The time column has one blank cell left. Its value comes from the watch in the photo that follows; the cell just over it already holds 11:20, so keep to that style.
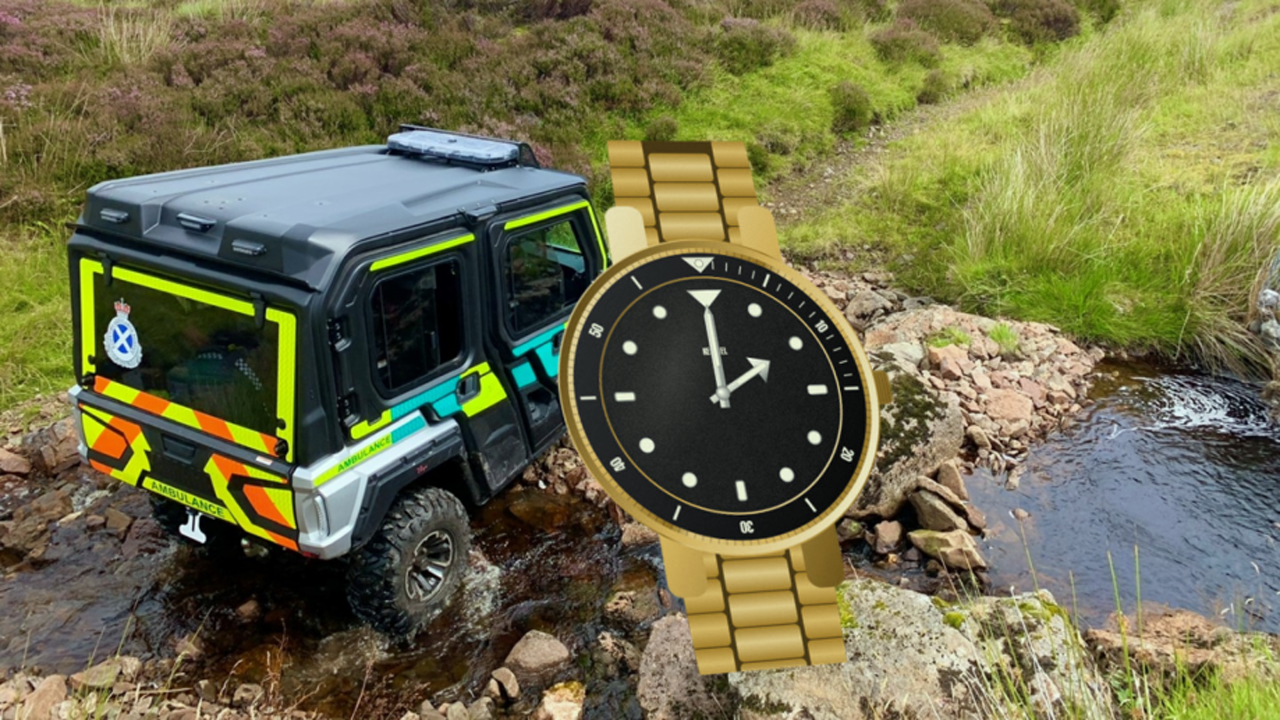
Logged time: 2:00
